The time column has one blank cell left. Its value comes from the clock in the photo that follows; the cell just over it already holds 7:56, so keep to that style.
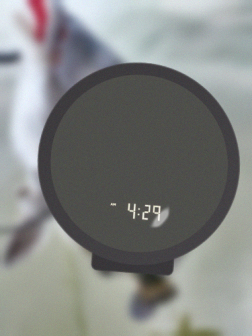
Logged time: 4:29
